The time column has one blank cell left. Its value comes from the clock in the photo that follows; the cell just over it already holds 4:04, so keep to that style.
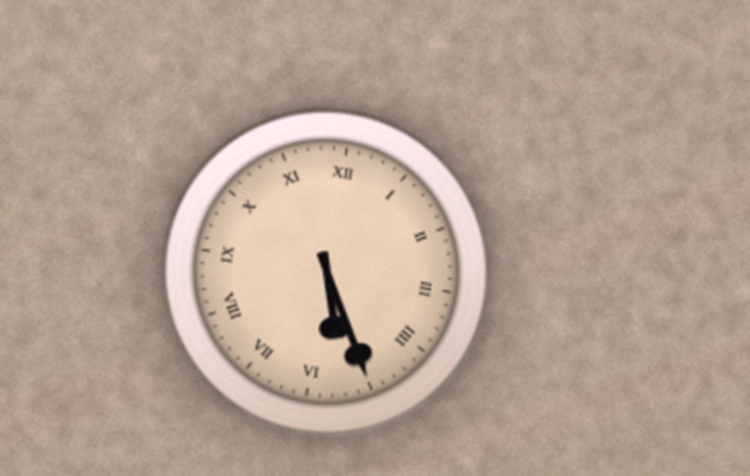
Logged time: 5:25
